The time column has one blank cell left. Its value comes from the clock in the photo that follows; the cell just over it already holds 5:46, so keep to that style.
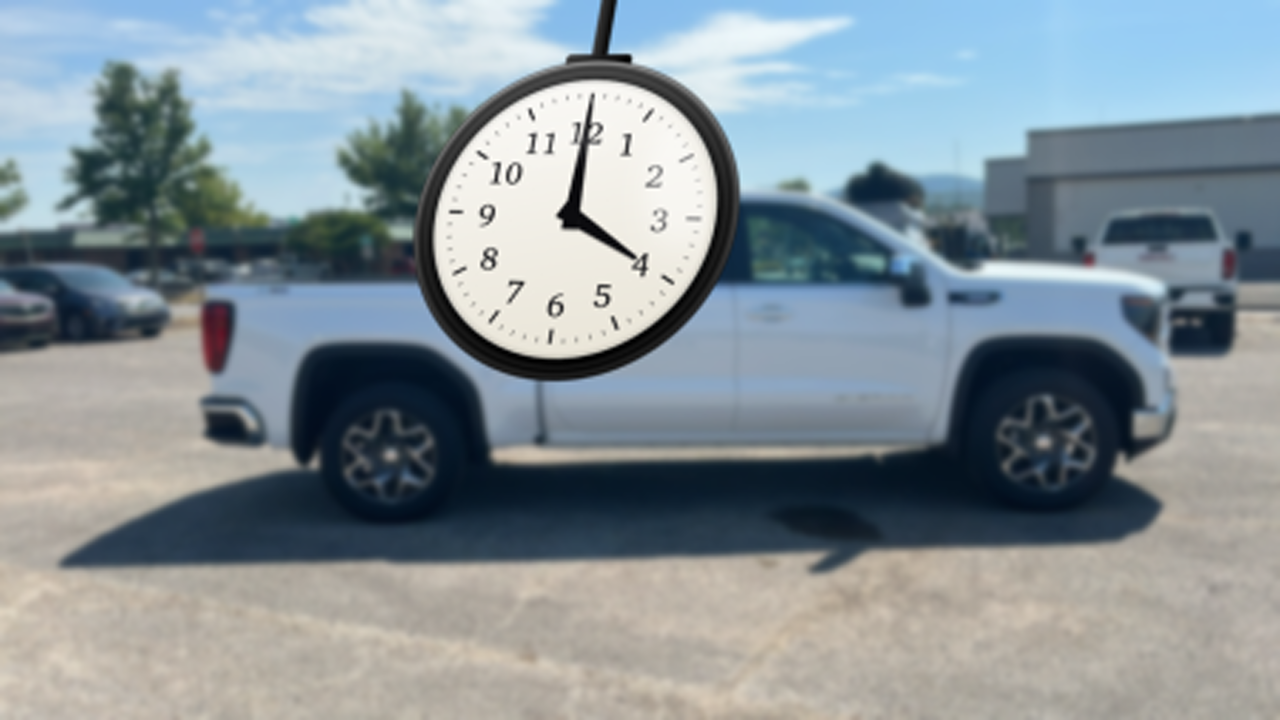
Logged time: 4:00
